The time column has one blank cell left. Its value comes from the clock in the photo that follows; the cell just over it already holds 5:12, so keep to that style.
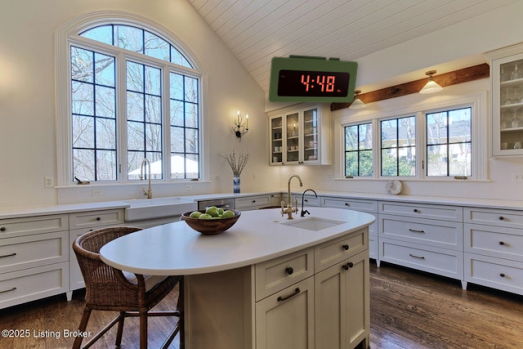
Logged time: 4:48
